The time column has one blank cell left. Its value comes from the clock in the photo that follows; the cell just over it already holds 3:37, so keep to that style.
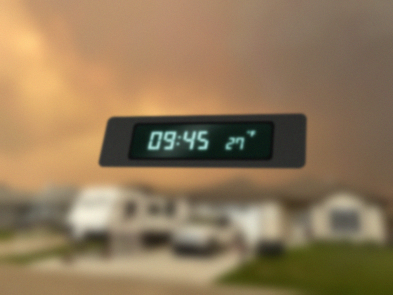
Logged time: 9:45
